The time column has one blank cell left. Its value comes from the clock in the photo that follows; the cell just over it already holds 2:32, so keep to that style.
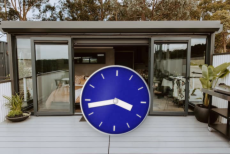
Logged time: 3:43
